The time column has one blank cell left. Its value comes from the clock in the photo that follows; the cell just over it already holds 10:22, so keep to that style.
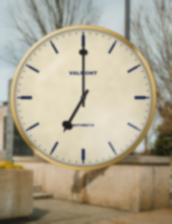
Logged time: 7:00
